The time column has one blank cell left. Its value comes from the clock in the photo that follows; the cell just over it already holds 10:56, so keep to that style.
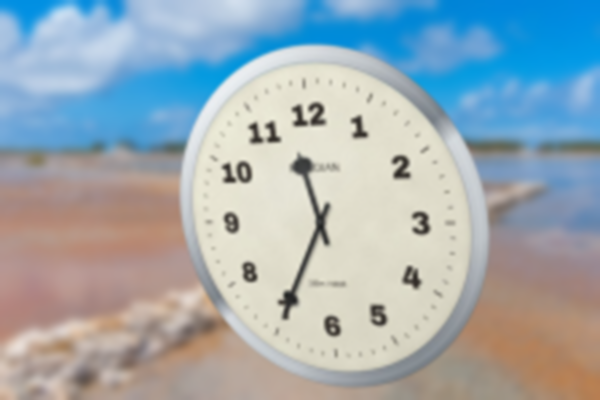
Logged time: 11:35
